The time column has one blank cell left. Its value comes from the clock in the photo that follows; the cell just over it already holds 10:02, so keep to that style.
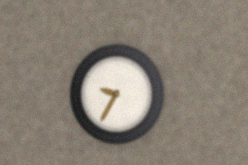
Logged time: 9:35
